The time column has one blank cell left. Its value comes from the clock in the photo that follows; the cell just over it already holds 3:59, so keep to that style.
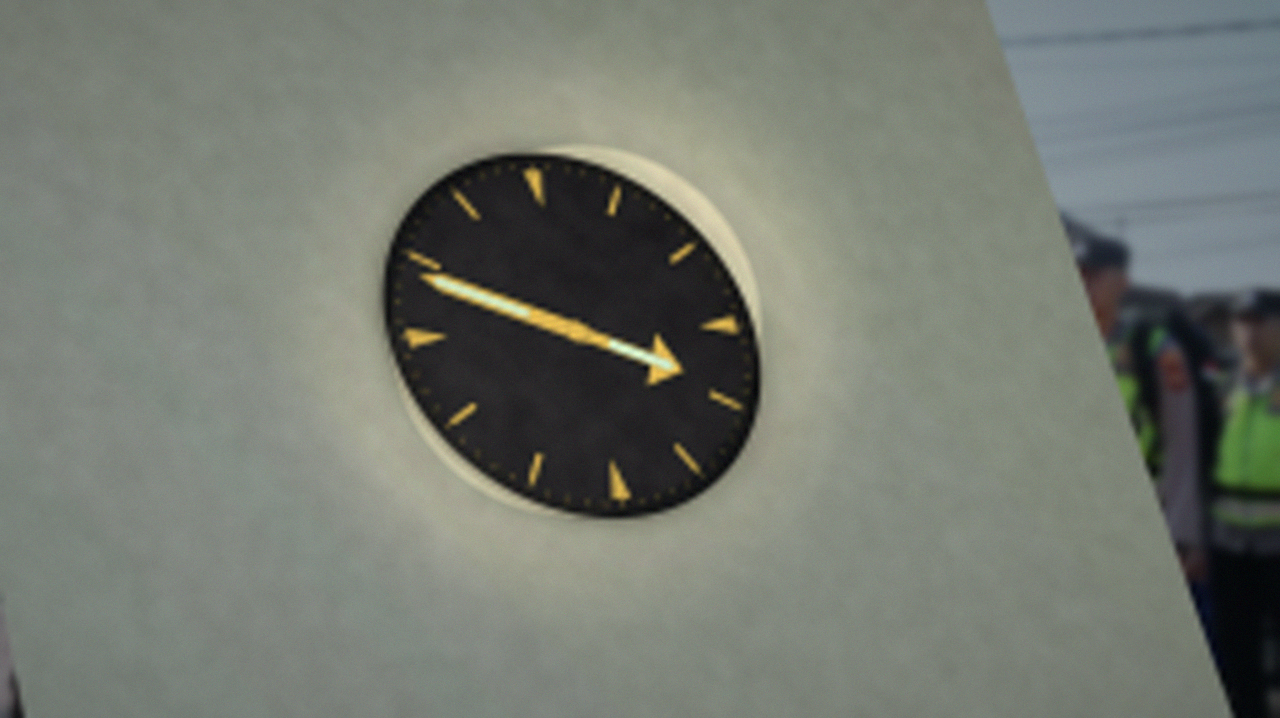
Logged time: 3:49
